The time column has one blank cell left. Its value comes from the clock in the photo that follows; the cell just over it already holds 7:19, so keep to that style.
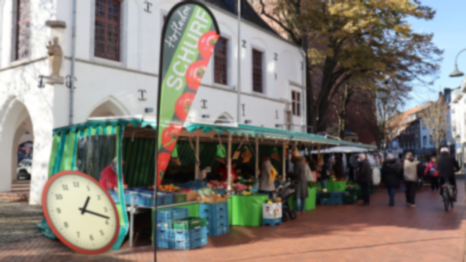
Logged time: 1:18
